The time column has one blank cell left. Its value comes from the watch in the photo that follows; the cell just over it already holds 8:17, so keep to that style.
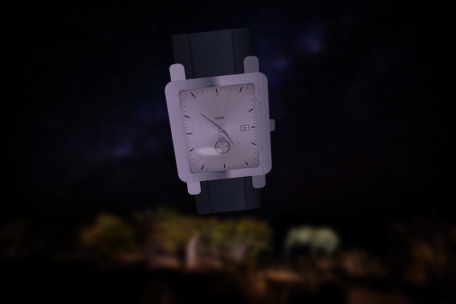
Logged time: 4:53
